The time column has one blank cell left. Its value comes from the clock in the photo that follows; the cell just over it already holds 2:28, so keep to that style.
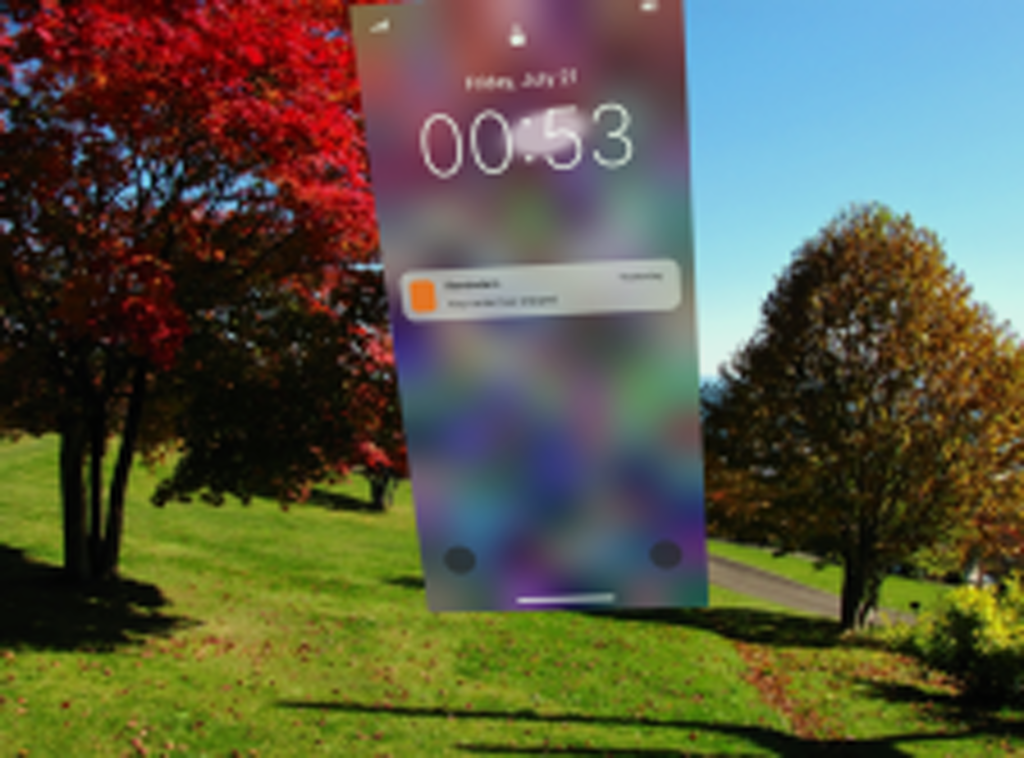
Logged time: 0:53
